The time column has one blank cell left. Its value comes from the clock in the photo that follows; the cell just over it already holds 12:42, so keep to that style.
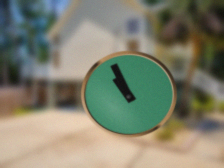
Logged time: 10:56
